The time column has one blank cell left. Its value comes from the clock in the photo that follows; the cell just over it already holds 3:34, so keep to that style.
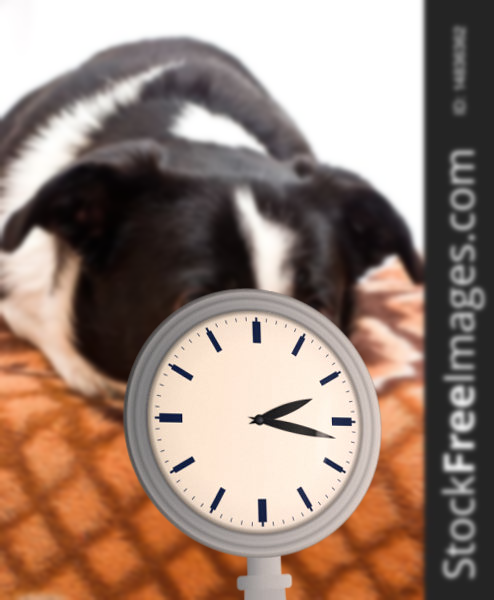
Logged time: 2:17
